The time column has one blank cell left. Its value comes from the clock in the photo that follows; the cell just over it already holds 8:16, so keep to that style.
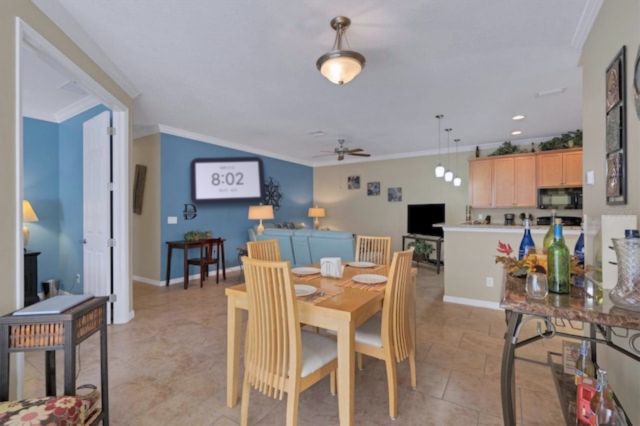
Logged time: 8:02
